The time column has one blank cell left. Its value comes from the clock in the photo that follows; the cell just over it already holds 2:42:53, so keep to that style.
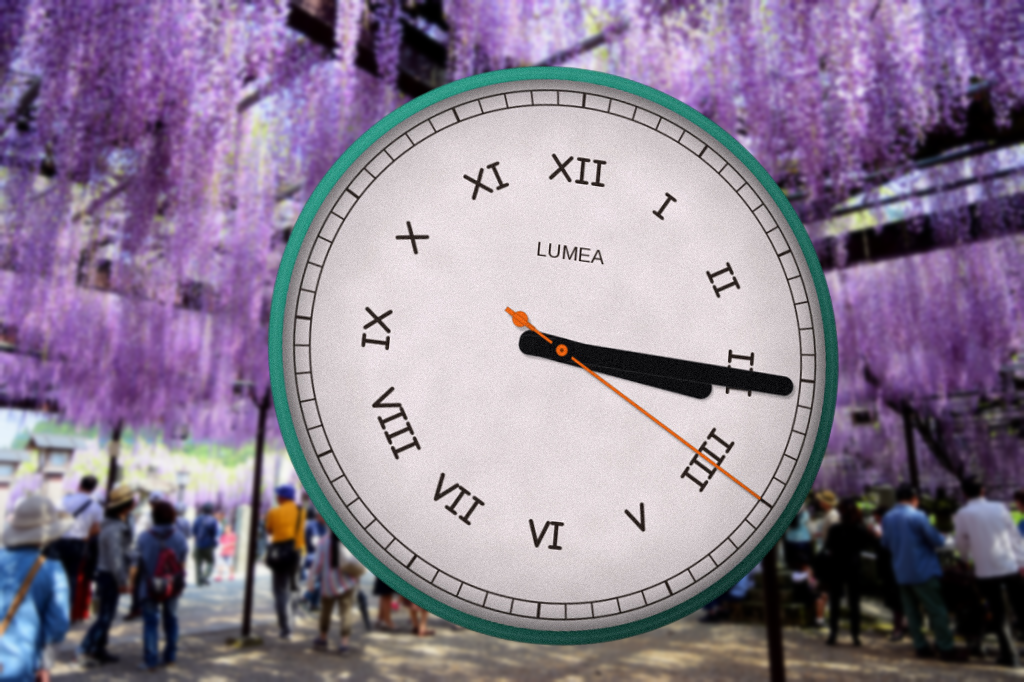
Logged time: 3:15:20
